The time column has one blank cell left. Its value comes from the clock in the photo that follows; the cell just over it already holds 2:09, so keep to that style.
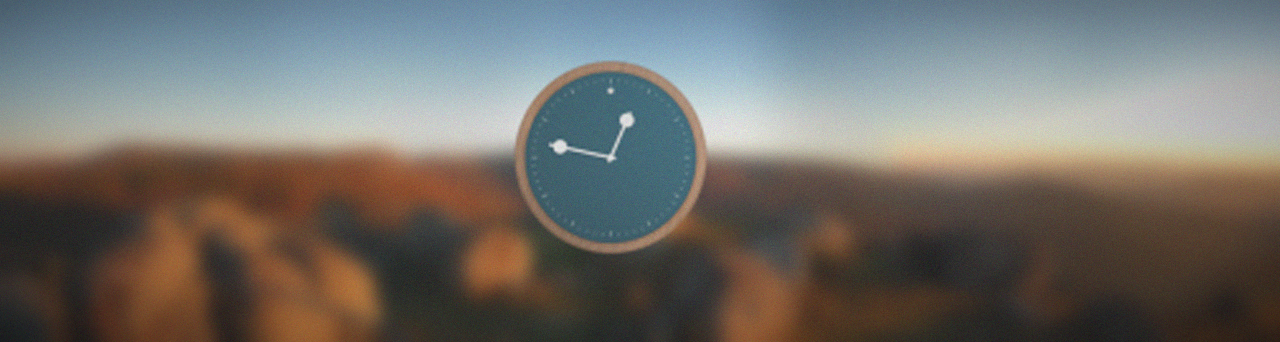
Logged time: 12:47
